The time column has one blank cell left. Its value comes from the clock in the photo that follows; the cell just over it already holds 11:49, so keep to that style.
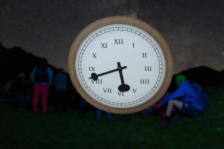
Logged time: 5:42
